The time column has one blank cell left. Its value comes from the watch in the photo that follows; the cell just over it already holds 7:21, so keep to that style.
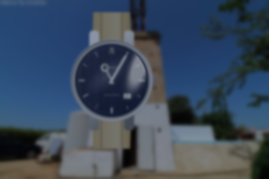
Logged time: 11:05
